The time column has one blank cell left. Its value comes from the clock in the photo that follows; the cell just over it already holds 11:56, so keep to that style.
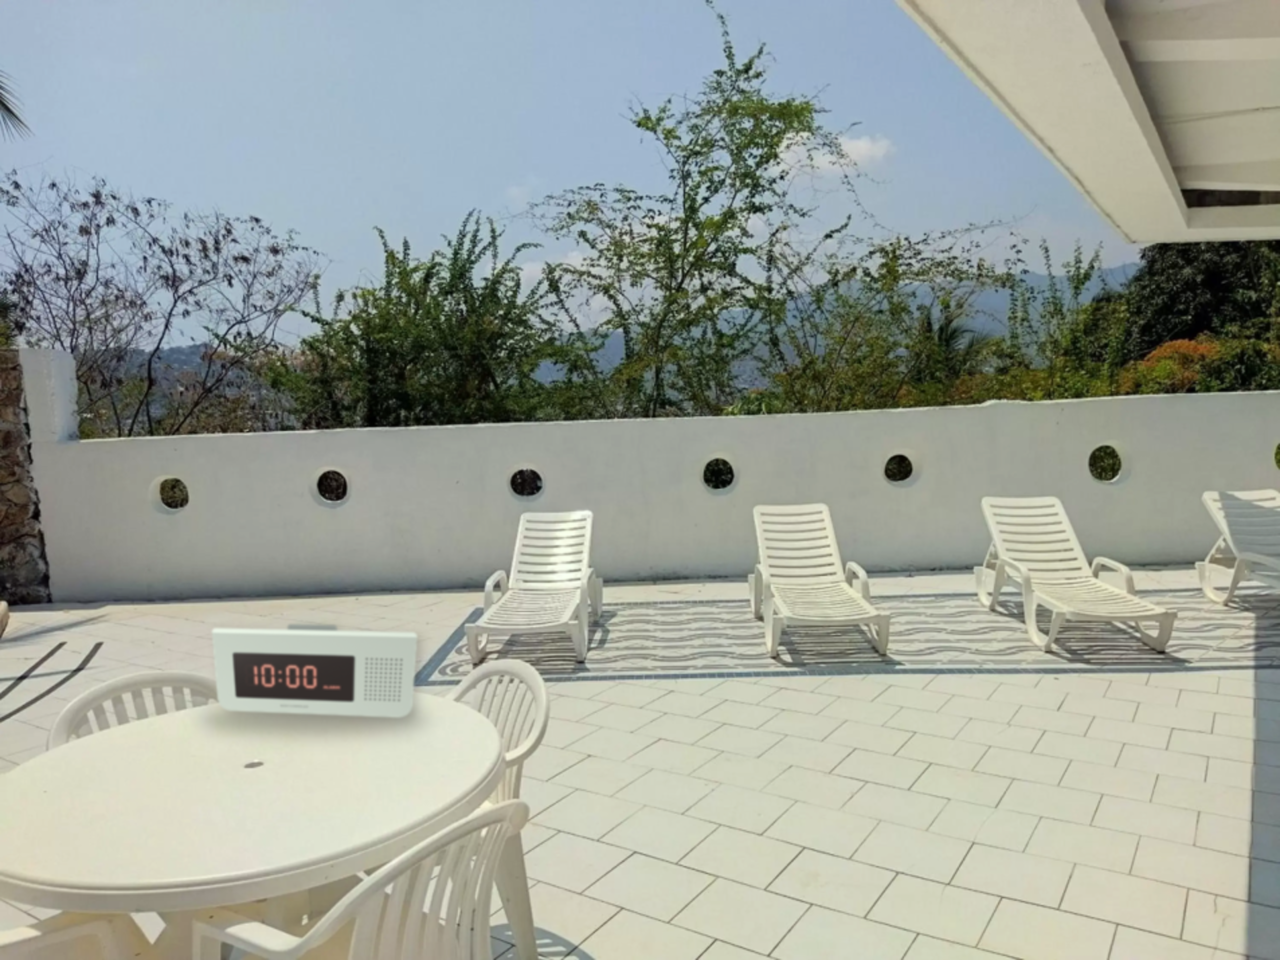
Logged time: 10:00
